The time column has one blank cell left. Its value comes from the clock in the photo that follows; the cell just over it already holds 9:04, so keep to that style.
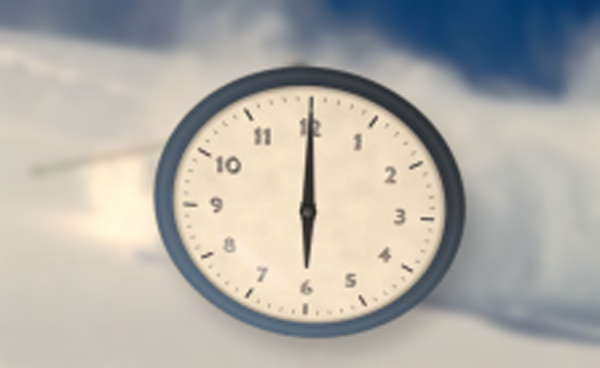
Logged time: 6:00
